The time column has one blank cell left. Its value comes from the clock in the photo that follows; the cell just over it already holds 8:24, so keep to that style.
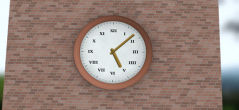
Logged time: 5:08
